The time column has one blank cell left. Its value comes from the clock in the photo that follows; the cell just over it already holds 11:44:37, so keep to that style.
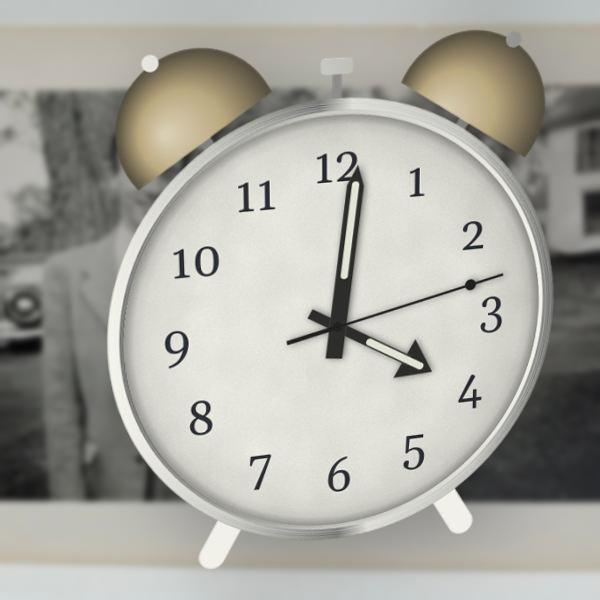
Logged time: 4:01:13
